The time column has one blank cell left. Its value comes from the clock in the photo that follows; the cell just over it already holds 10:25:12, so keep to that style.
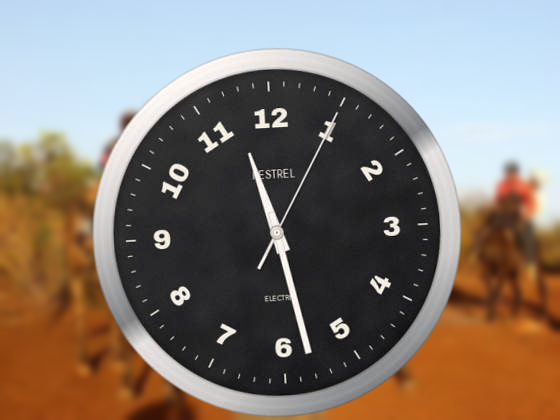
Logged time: 11:28:05
